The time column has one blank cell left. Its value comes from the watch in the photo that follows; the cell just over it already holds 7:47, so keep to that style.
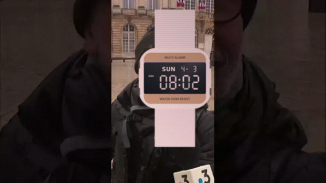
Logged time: 8:02
